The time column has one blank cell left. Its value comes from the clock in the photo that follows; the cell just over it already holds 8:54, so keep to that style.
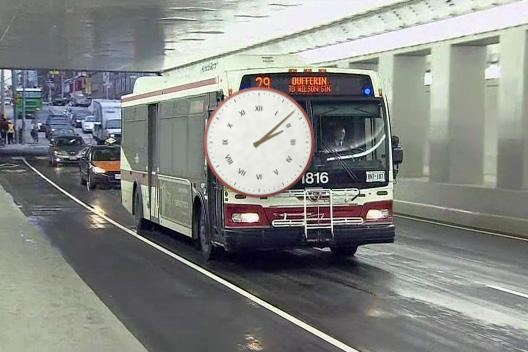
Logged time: 2:08
